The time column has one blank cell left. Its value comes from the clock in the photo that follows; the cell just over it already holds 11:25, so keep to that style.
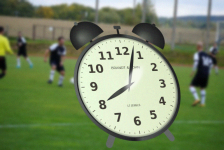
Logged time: 8:03
